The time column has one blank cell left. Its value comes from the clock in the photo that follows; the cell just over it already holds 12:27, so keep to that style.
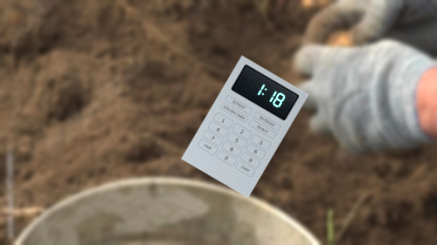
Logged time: 1:18
